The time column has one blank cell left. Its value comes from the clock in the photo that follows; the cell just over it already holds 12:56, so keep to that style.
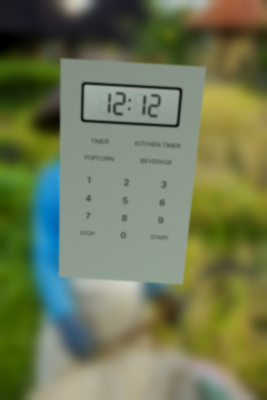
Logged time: 12:12
